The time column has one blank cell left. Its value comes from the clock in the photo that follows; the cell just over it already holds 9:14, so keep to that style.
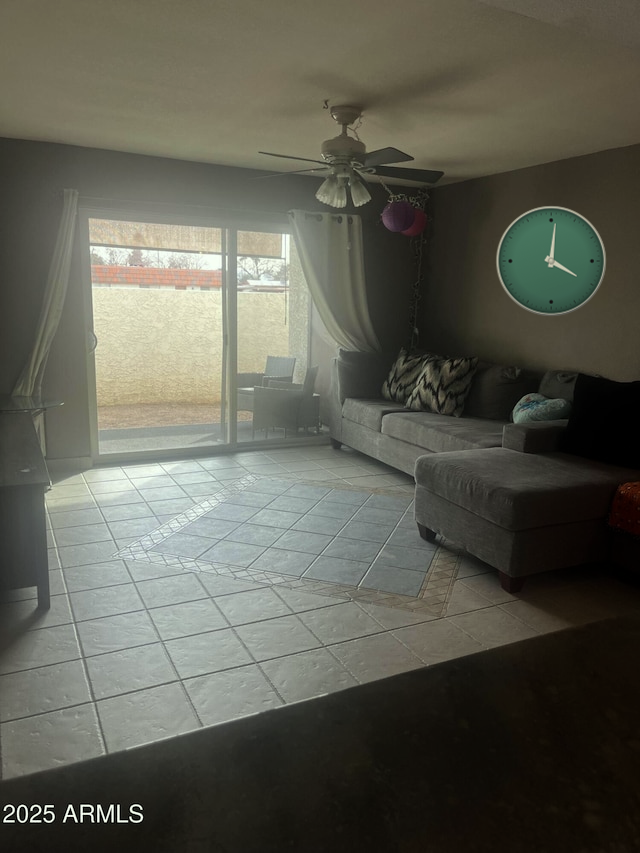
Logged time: 4:01
